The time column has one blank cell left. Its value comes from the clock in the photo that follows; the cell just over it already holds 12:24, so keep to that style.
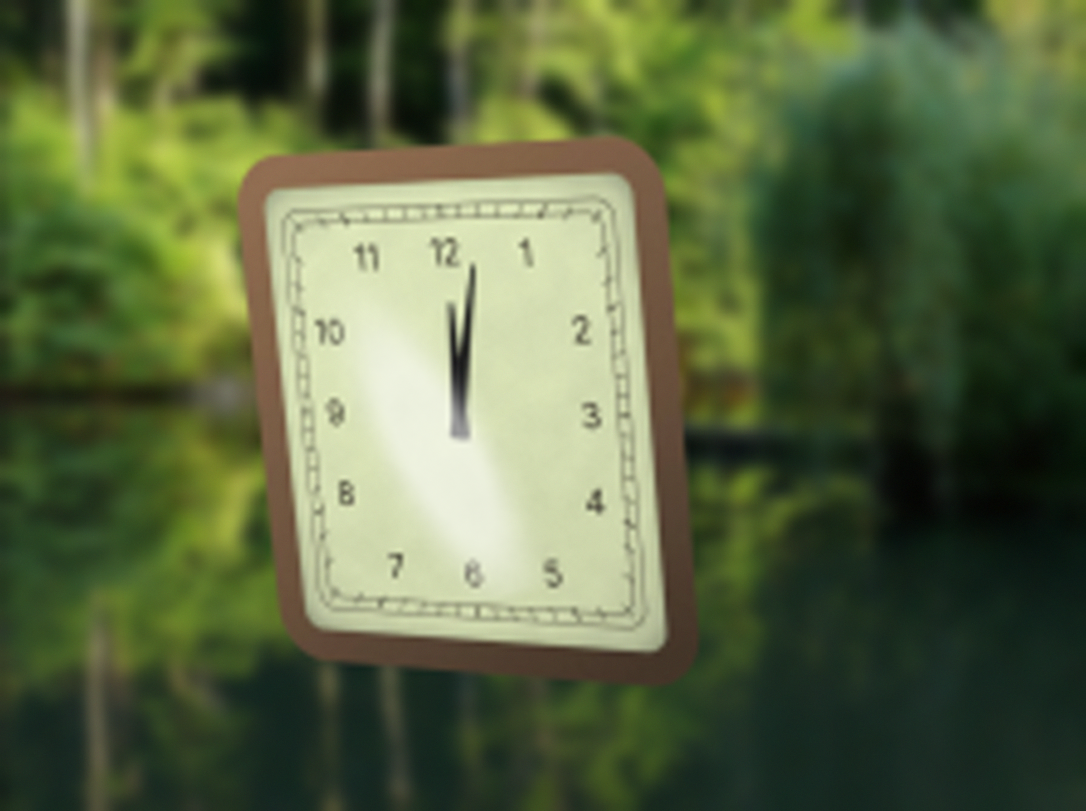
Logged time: 12:02
